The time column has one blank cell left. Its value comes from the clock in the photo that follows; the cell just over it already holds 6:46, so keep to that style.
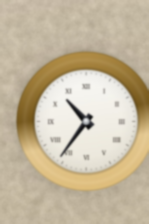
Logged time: 10:36
